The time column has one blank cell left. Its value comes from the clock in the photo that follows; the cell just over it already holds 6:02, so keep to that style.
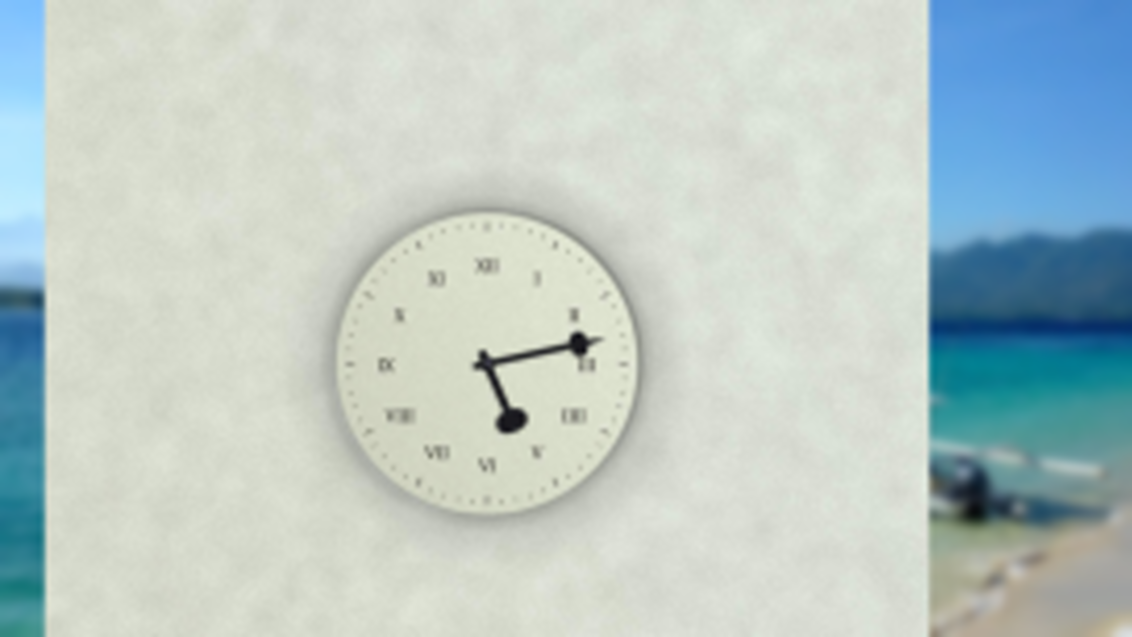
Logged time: 5:13
